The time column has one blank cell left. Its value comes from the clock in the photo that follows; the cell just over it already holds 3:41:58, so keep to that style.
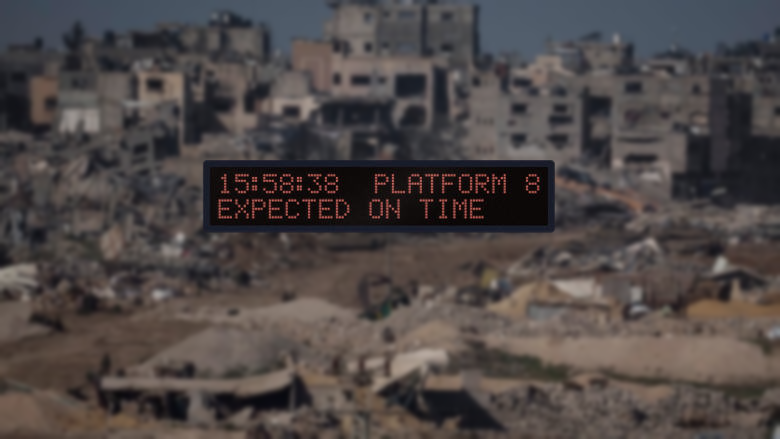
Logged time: 15:58:38
